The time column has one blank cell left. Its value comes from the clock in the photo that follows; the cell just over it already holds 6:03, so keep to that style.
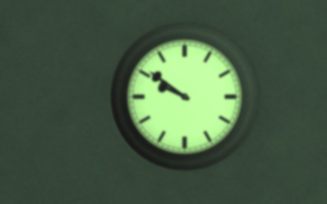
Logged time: 9:51
